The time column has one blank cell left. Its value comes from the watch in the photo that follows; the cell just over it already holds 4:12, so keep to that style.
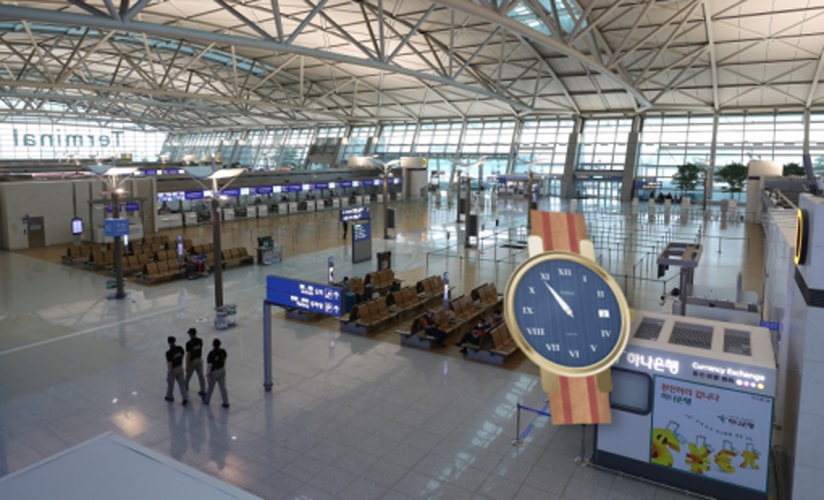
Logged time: 10:54
